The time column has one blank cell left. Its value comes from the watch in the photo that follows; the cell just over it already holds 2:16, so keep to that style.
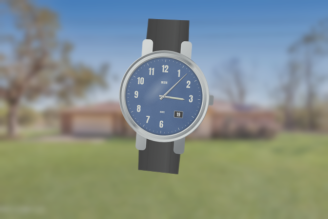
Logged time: 3:07
